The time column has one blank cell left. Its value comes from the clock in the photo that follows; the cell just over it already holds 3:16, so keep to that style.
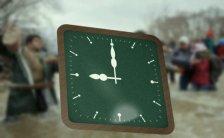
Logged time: 9:00
